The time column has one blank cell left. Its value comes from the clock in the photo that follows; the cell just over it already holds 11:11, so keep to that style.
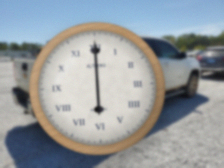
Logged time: 6:00
